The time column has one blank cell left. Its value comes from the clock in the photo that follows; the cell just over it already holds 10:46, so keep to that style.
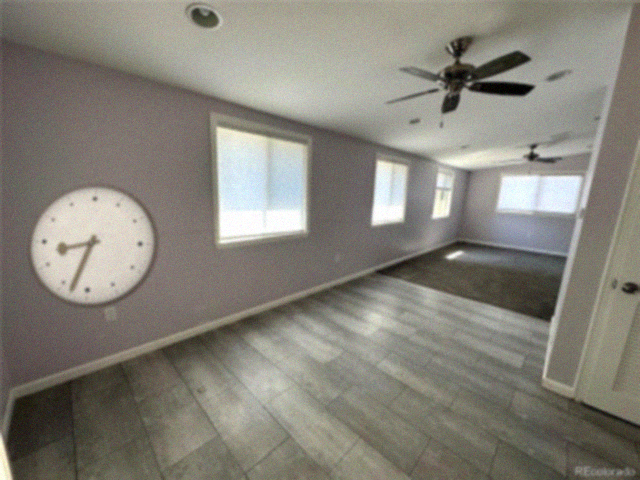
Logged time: 8:33
